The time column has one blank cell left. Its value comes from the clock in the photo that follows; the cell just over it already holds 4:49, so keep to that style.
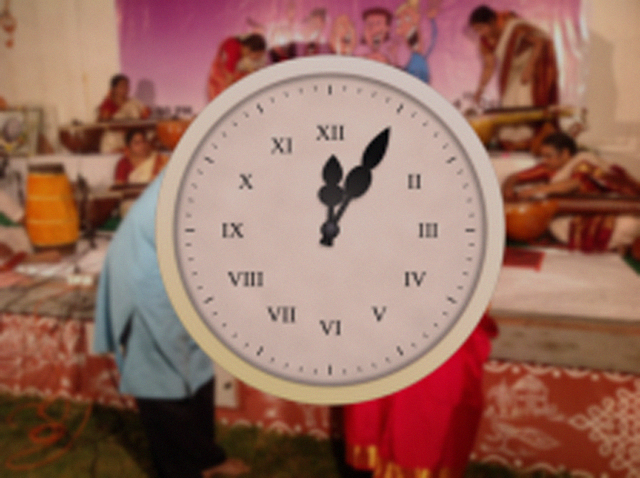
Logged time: 12:05
